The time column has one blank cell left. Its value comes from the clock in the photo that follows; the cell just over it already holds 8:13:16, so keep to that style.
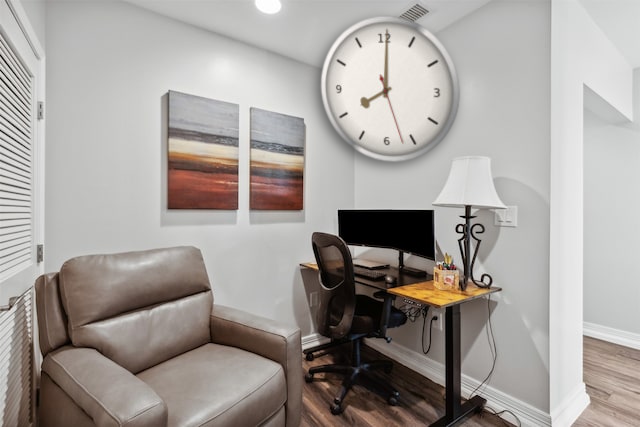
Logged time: 8:00:27
